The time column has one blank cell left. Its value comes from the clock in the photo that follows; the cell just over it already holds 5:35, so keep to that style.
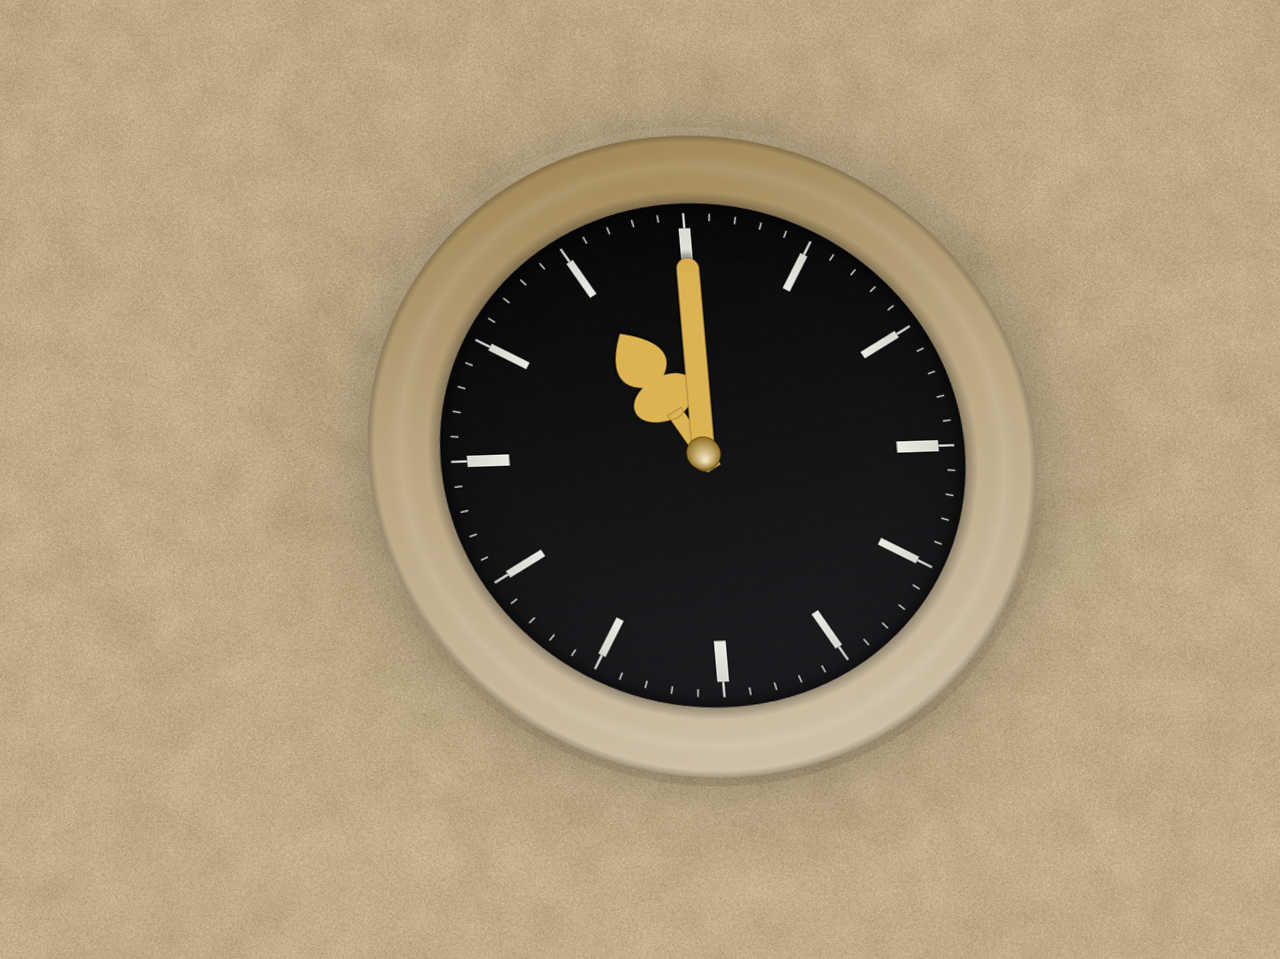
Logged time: 11:00
